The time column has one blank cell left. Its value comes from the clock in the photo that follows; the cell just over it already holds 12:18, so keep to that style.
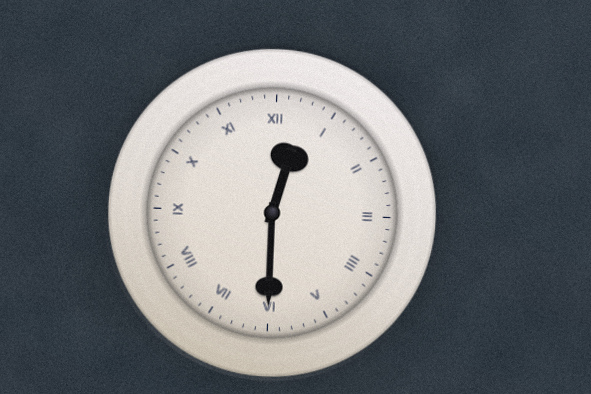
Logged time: 12:30
